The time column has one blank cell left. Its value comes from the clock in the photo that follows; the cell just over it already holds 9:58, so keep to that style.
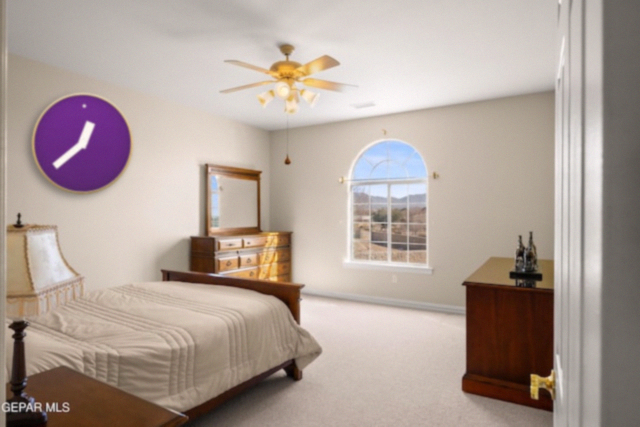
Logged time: 12:38
